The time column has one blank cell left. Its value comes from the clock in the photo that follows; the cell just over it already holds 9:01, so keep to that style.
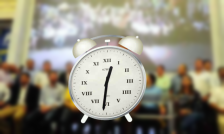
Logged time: 12:31
